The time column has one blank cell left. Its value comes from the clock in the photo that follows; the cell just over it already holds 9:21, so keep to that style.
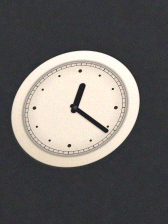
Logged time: 12:21
